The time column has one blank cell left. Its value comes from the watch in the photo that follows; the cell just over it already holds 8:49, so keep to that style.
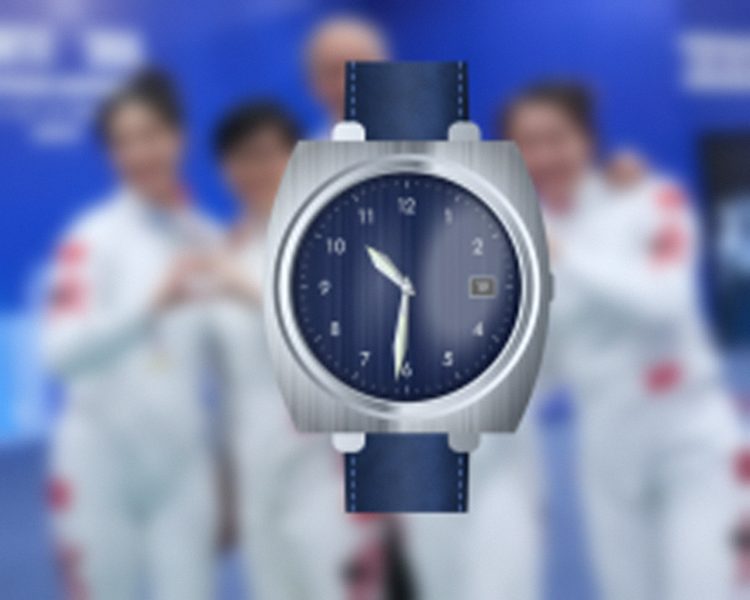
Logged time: 10:31
